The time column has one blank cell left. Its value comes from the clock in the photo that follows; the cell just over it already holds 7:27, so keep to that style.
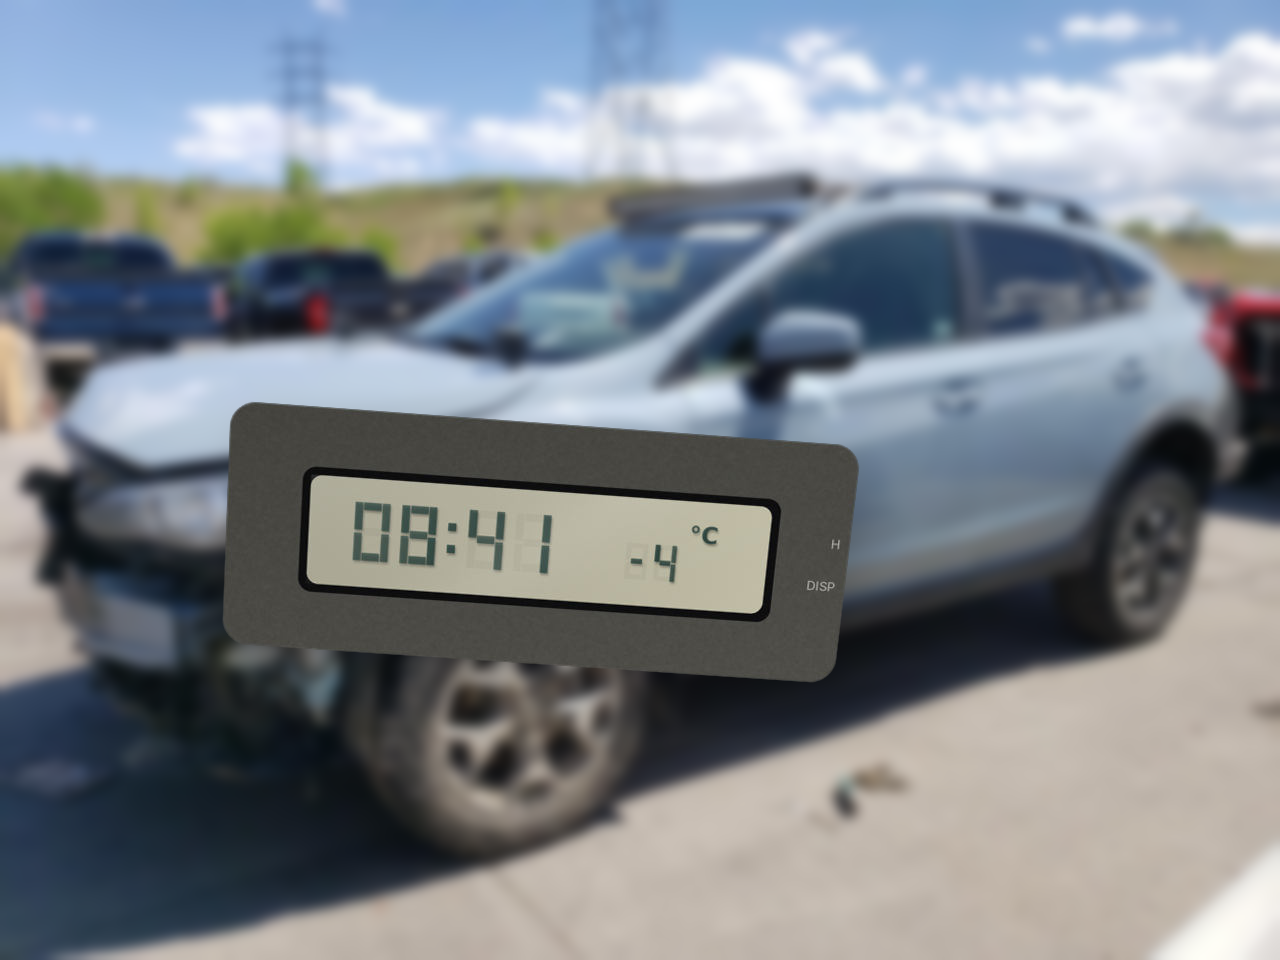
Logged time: 8:41
